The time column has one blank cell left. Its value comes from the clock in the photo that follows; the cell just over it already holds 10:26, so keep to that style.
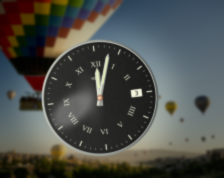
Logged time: 12:03
